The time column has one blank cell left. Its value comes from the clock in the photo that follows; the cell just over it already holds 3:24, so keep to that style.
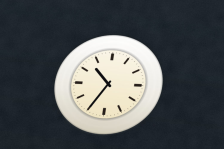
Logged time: 10:35
